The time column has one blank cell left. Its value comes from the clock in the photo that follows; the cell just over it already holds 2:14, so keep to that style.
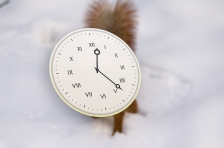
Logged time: 12:23
